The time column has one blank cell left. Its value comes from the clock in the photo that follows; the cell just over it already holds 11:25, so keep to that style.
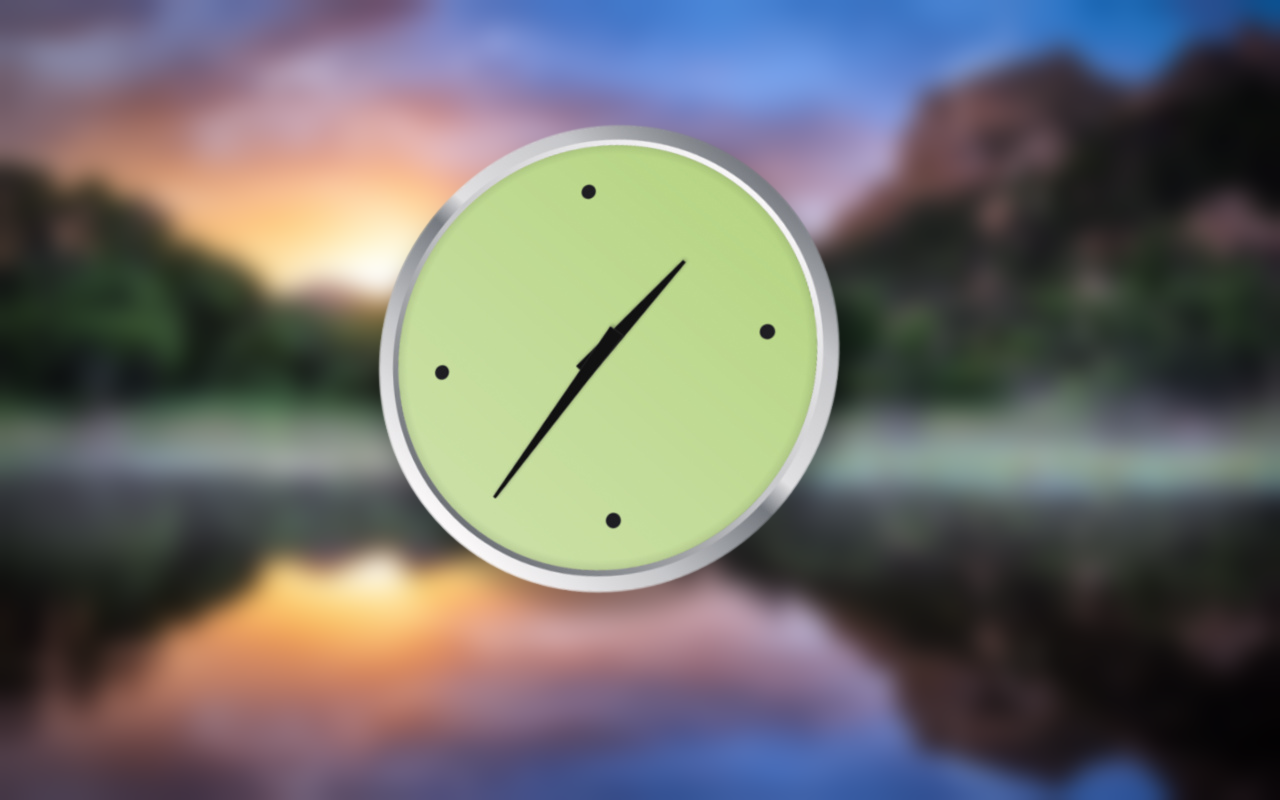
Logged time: 1:37
